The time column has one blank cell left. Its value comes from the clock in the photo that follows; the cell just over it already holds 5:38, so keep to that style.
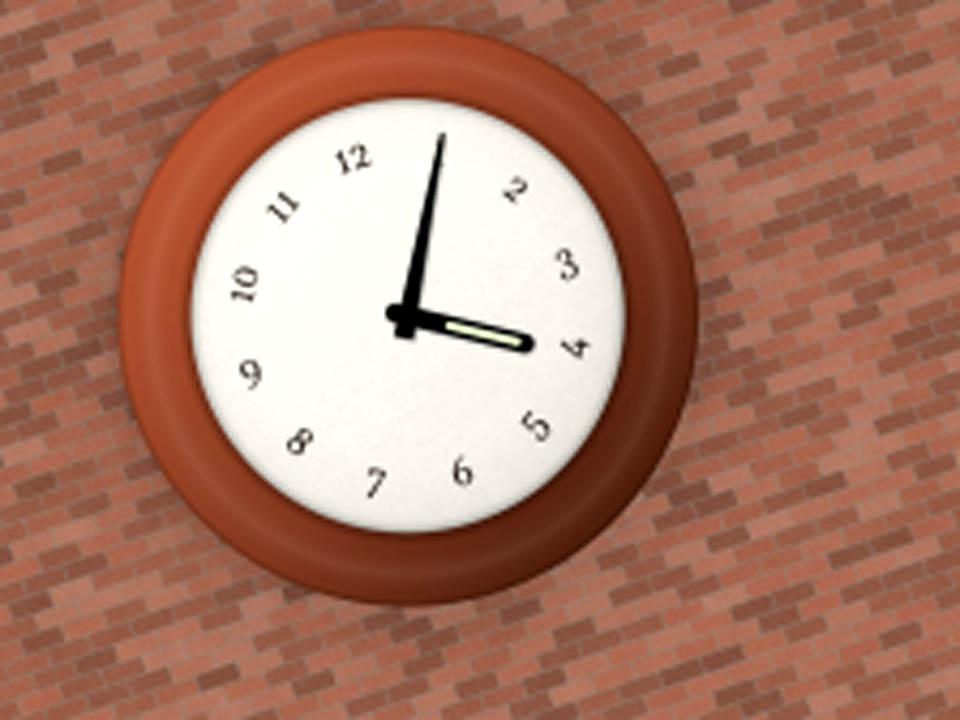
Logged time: 4:05
